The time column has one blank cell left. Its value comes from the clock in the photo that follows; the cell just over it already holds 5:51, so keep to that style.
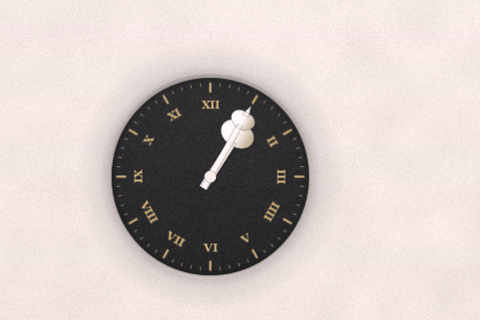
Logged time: 1:05
